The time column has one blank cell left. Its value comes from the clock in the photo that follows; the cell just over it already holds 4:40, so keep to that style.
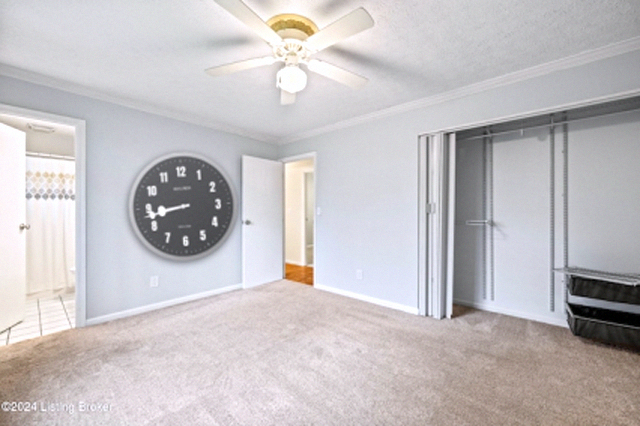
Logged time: 8:43
